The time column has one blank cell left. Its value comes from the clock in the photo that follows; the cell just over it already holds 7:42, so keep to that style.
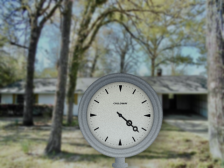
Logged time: 4:22
